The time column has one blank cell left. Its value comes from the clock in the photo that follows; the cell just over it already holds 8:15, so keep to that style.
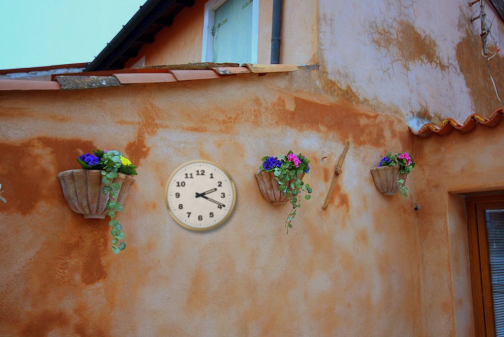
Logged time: 2:19
